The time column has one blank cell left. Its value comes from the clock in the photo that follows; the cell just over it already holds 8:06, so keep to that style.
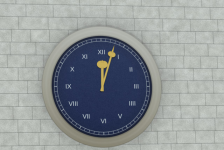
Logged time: 12:03
